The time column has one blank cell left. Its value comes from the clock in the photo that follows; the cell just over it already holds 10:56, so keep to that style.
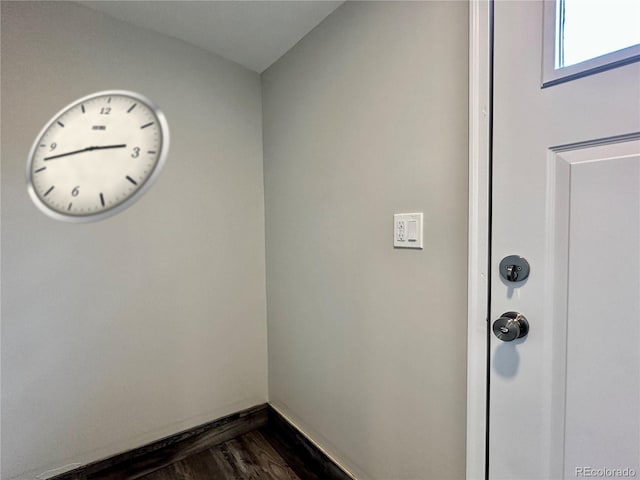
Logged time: 2:42
